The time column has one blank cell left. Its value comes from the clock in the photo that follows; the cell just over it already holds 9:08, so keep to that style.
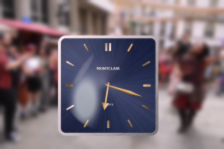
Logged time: 6:18
